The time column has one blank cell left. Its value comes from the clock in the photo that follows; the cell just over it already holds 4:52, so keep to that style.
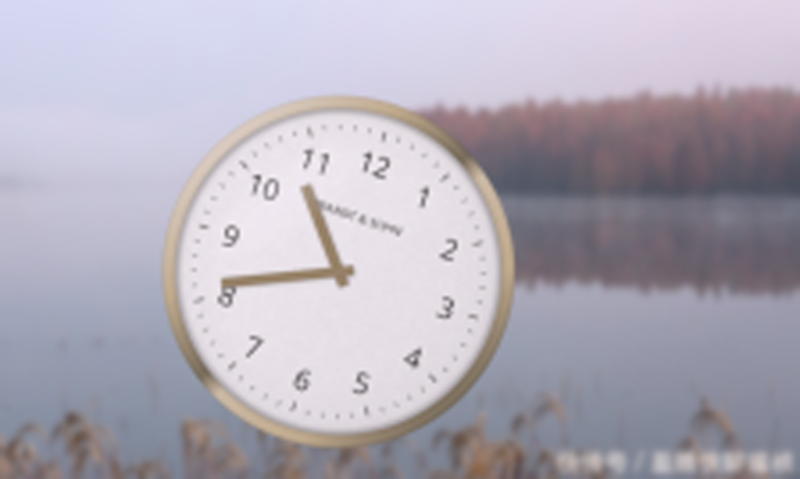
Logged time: 10:41
